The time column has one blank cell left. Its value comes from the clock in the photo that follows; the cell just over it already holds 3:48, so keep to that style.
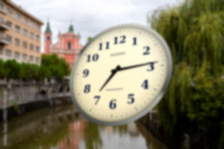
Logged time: 7:14
